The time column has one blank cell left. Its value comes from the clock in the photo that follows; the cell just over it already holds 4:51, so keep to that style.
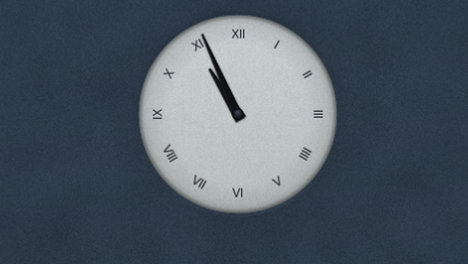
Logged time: 10:56
